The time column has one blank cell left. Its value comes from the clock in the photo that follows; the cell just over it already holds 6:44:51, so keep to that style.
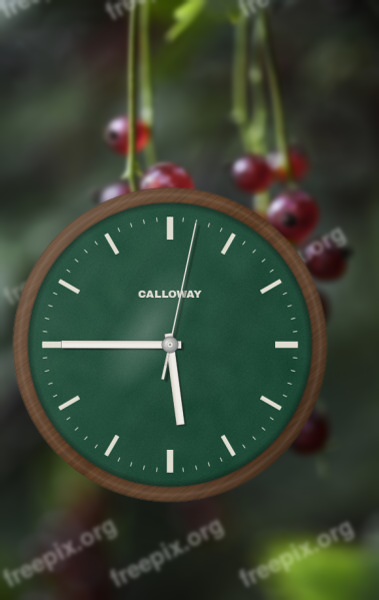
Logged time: 5:45:02
